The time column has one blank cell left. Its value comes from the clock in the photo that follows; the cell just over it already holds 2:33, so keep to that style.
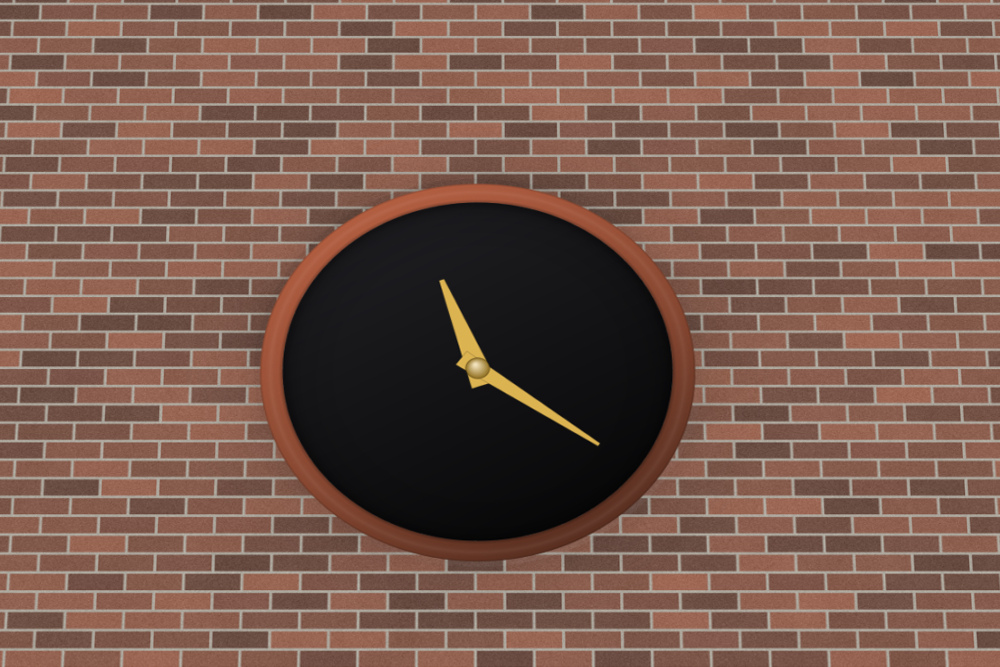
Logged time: 11:21
